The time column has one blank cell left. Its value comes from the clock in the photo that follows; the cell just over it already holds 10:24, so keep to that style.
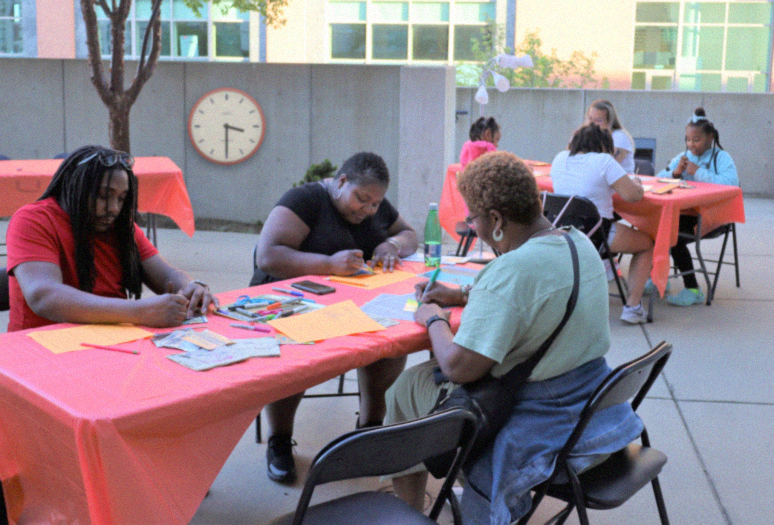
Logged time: 3:30
